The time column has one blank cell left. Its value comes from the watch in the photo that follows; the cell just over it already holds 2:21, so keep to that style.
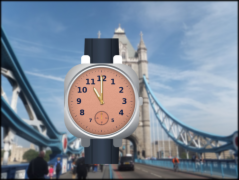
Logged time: 11:00
